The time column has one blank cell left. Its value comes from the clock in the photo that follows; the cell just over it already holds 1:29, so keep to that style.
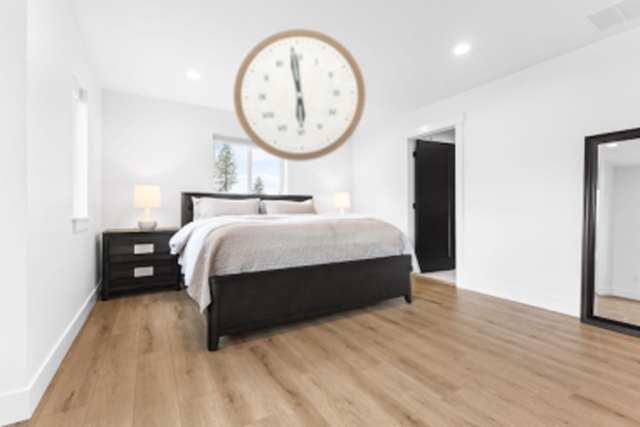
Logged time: 5:59
